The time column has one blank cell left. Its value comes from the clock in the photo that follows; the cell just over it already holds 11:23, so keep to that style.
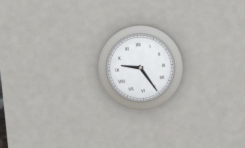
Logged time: 9:25
